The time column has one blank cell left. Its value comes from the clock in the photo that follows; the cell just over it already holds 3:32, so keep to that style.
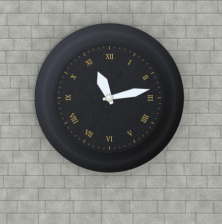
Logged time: 11:13
